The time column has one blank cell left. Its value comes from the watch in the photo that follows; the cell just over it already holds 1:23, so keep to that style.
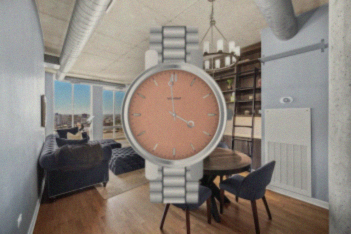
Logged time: 3:59
